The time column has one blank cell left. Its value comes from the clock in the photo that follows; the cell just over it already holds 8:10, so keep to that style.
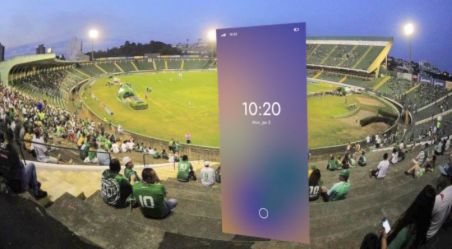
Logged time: 10:20
